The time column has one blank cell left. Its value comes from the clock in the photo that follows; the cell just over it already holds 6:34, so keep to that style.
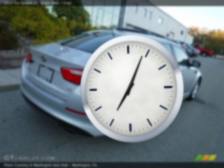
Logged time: 7:04
